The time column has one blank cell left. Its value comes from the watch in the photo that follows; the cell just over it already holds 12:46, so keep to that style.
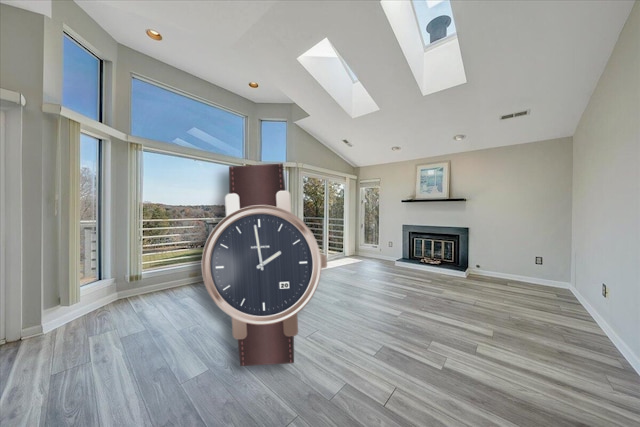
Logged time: 1:59
